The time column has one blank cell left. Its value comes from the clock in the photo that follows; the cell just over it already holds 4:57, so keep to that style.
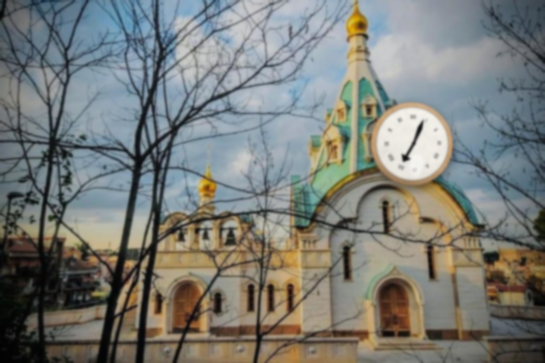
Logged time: 7:04
